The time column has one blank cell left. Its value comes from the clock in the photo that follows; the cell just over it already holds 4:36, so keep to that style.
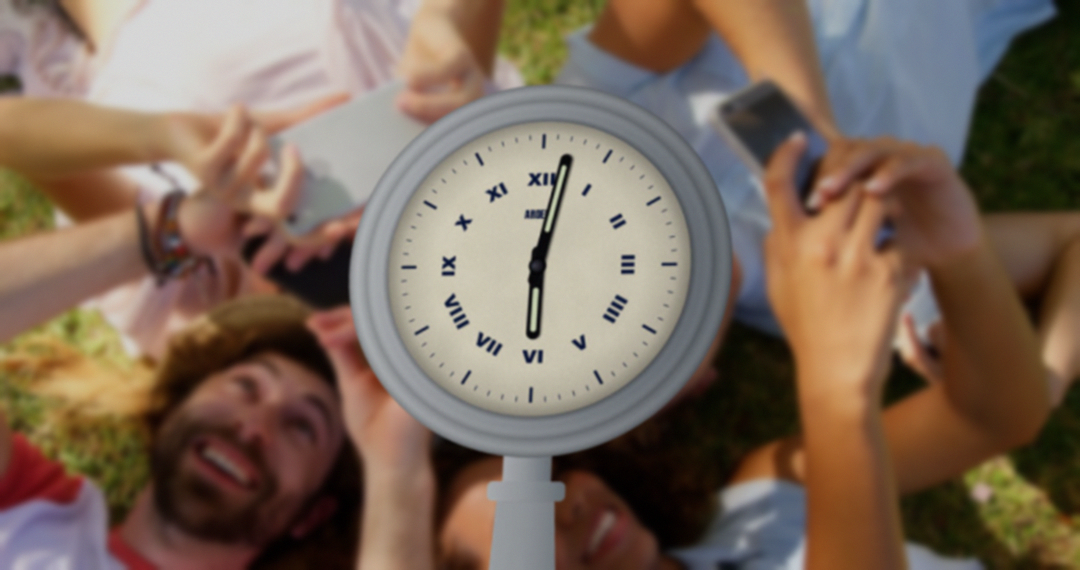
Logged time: 6:02
